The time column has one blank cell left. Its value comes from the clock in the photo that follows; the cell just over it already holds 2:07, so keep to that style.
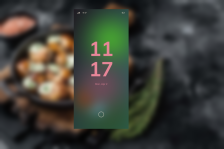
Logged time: 11:17
